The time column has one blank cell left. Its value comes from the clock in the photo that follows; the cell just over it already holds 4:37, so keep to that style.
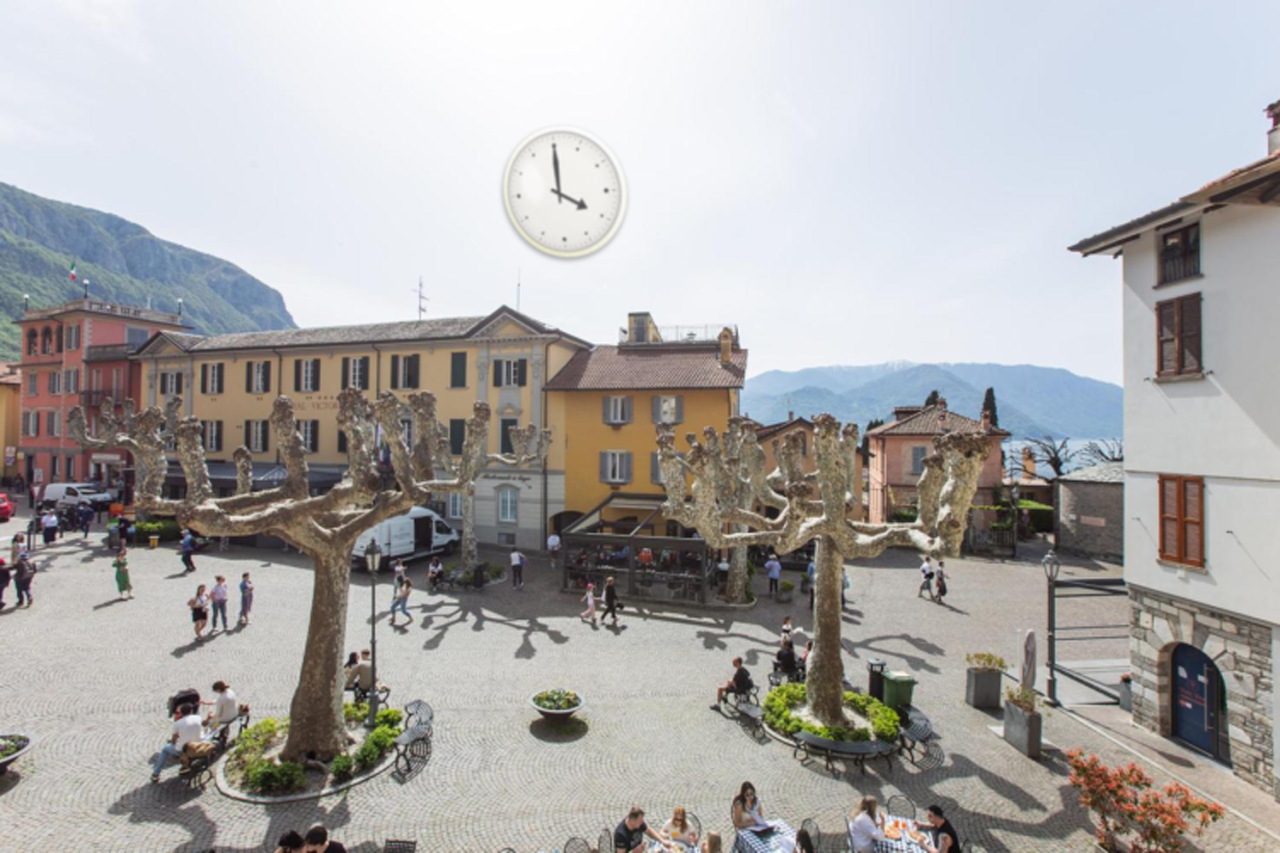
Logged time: 4:00
